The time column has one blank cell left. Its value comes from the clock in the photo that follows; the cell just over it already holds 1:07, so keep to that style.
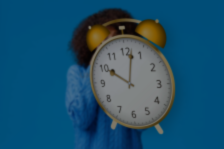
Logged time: 10:02
